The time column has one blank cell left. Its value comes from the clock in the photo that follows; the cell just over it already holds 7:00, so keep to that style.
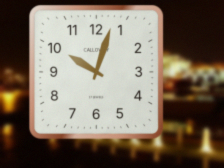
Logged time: 10:03
